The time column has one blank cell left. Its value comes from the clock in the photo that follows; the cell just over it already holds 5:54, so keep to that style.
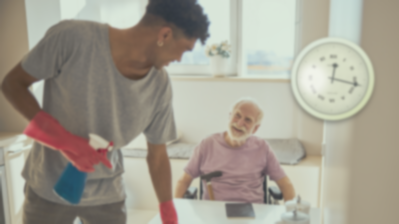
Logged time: 12:17
